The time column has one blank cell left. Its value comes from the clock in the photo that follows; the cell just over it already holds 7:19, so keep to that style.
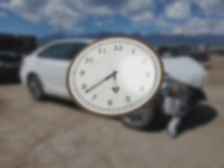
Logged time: 5:38
